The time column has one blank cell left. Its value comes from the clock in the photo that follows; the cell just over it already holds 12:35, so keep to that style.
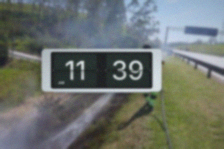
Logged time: 11:39
